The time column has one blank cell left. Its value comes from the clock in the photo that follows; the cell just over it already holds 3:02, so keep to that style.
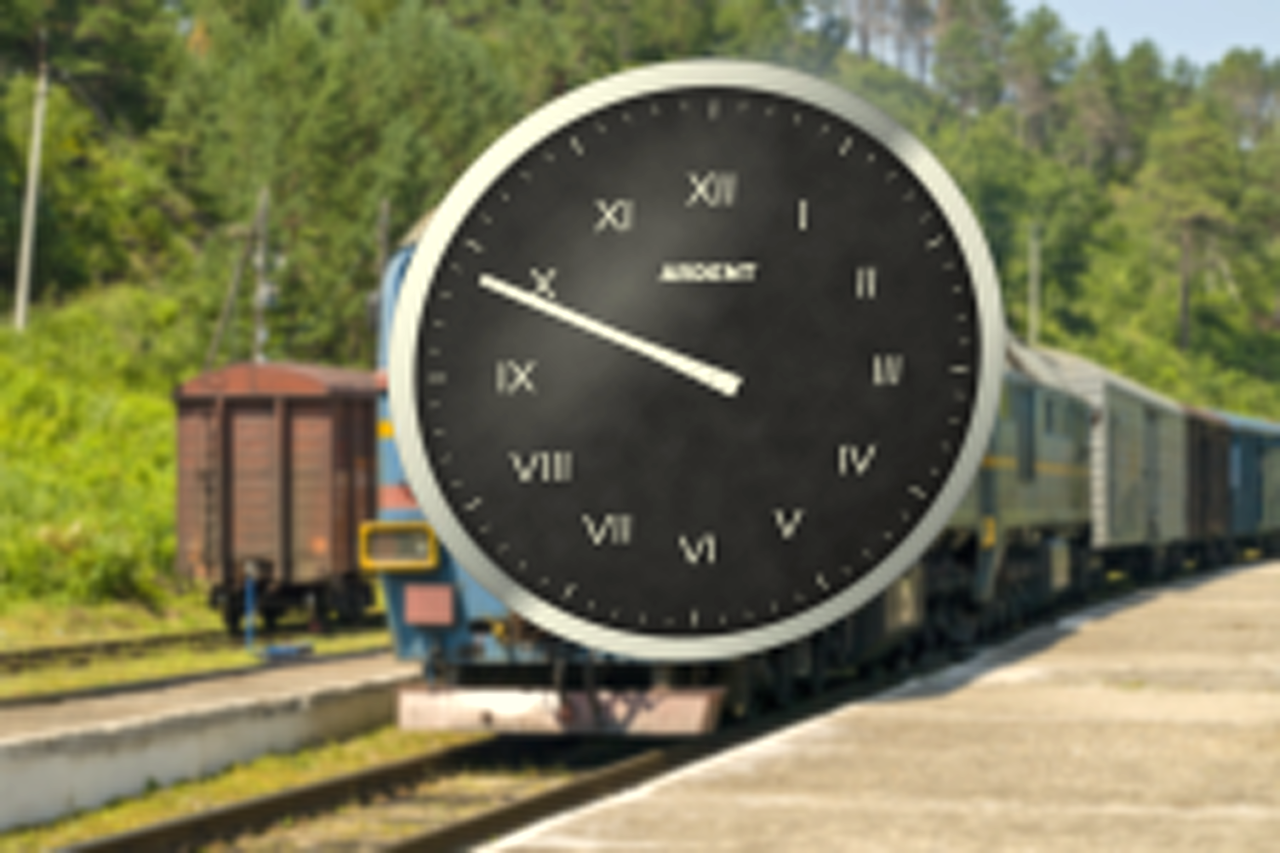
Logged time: 9:49
